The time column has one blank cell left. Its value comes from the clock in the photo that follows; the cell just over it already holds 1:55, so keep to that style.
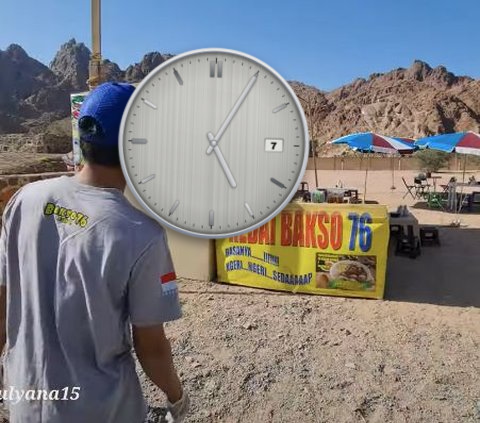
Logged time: 5:05
